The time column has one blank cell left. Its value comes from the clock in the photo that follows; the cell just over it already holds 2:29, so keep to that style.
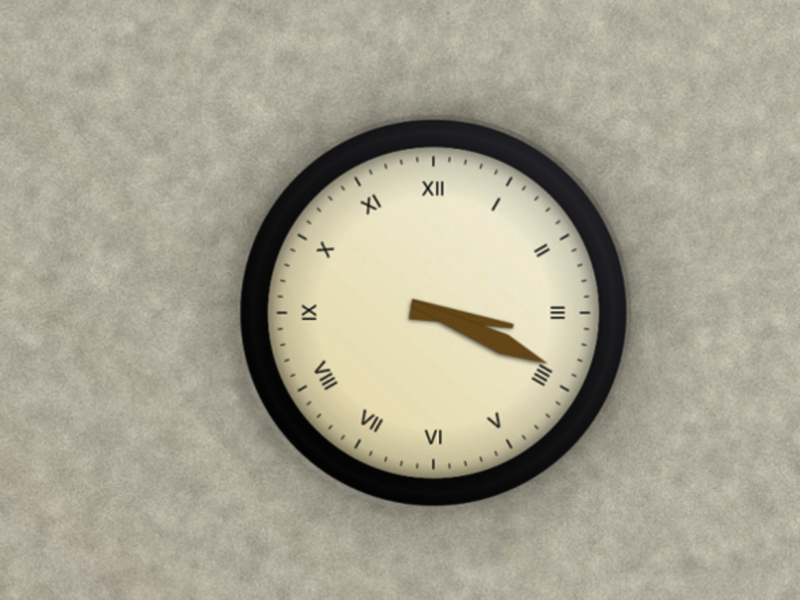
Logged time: 3:19
